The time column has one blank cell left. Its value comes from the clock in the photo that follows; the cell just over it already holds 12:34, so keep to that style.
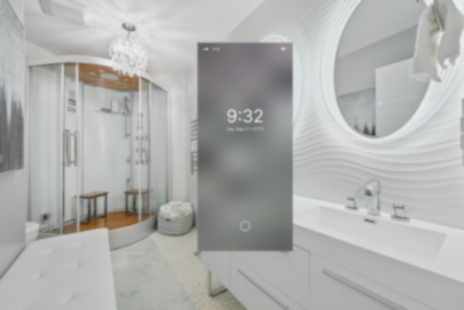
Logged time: 9:32
